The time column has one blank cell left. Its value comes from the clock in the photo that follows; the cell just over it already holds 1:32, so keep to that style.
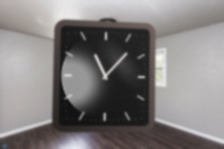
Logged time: 11:07
